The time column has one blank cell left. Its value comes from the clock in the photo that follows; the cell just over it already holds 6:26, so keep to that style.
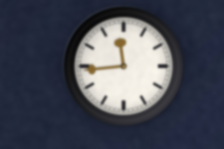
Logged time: 11:44
